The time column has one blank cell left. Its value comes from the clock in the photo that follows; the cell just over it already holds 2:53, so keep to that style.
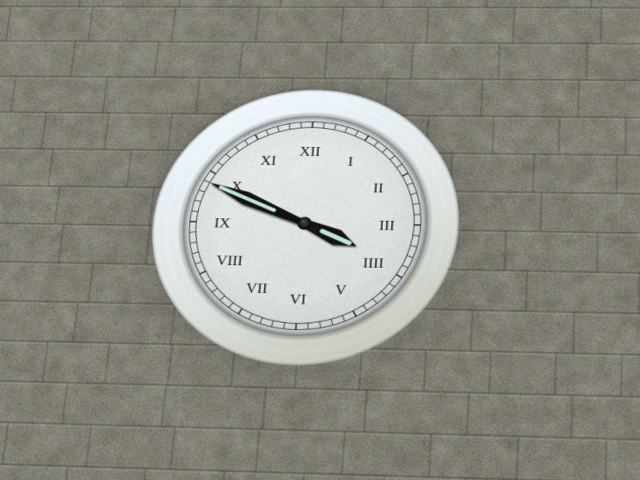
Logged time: 3:49
